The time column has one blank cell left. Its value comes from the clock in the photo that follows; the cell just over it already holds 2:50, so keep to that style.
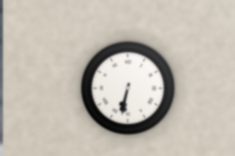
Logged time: 6:32
